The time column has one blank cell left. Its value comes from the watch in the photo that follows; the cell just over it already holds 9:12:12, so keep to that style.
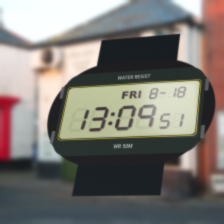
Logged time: 13:09:51
